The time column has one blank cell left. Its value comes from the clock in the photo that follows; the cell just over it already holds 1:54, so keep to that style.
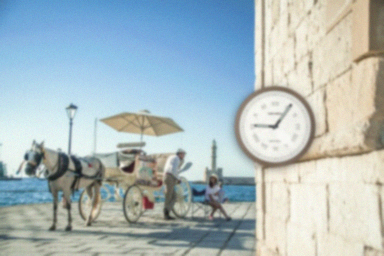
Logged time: 9:06
